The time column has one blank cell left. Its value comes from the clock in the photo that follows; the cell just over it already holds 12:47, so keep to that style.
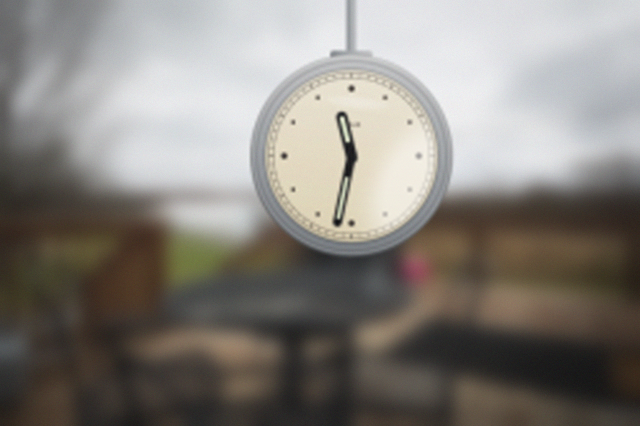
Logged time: 11:32
